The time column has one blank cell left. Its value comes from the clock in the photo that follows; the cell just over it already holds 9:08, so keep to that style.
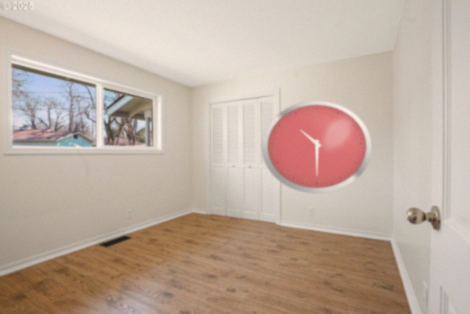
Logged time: 10:30
